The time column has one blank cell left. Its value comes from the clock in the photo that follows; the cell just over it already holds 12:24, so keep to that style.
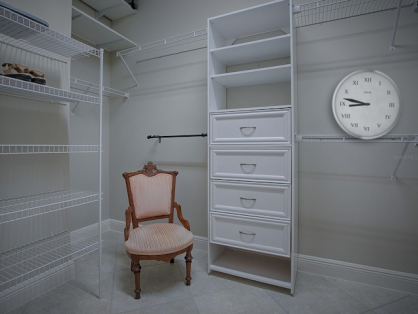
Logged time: 8:47
